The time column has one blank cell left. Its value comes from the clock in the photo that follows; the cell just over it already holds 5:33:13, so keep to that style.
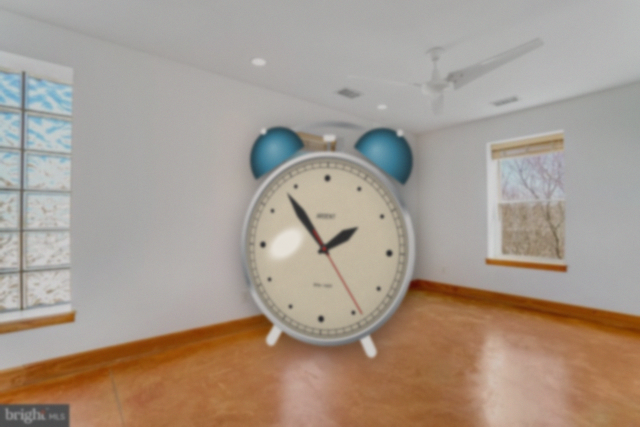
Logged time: 1:53:24
